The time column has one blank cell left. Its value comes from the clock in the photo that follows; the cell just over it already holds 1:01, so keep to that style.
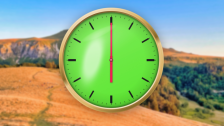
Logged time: 6:00
